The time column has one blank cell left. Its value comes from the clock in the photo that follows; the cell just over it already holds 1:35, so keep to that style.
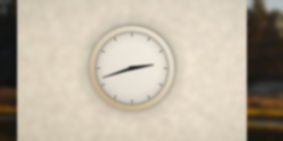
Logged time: 2:42
